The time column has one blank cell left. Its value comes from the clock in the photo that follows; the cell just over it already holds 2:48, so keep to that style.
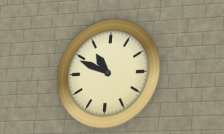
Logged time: 10:49
